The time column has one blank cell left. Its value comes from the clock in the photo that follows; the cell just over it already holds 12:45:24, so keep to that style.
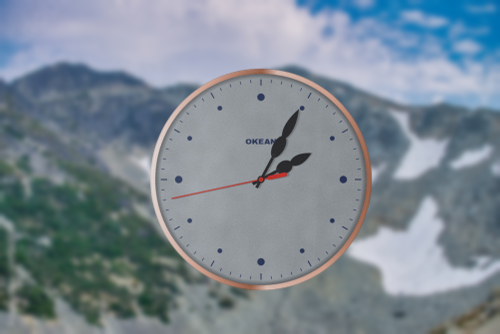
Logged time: 2:04:43
